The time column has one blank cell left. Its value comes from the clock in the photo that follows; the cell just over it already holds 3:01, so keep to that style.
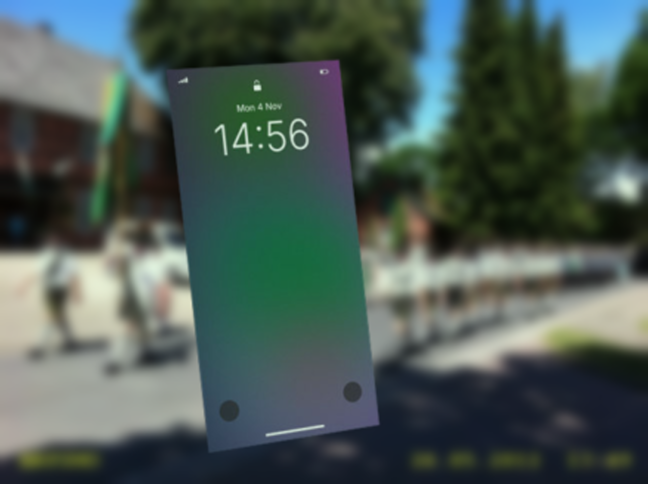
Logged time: 14:56
